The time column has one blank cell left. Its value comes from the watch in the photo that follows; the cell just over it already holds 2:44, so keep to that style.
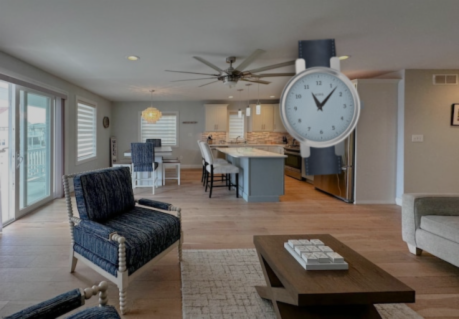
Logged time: 11:07
